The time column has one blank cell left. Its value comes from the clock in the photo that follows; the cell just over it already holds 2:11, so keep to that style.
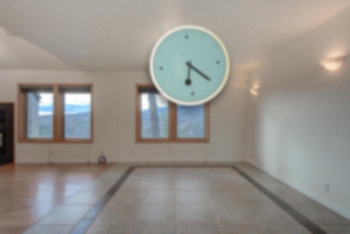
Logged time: 6:22
